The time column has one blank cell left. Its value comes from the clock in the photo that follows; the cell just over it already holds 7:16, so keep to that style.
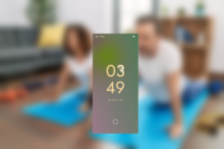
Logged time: 3:49
